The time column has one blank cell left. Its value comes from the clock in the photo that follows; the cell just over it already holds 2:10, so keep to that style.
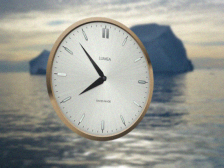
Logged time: 7:53
